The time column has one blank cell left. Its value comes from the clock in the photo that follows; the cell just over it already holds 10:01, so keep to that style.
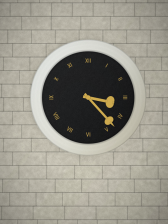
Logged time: 3:23
